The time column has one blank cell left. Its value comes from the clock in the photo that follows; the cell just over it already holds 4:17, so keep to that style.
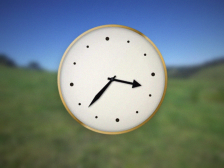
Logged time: 3:38
